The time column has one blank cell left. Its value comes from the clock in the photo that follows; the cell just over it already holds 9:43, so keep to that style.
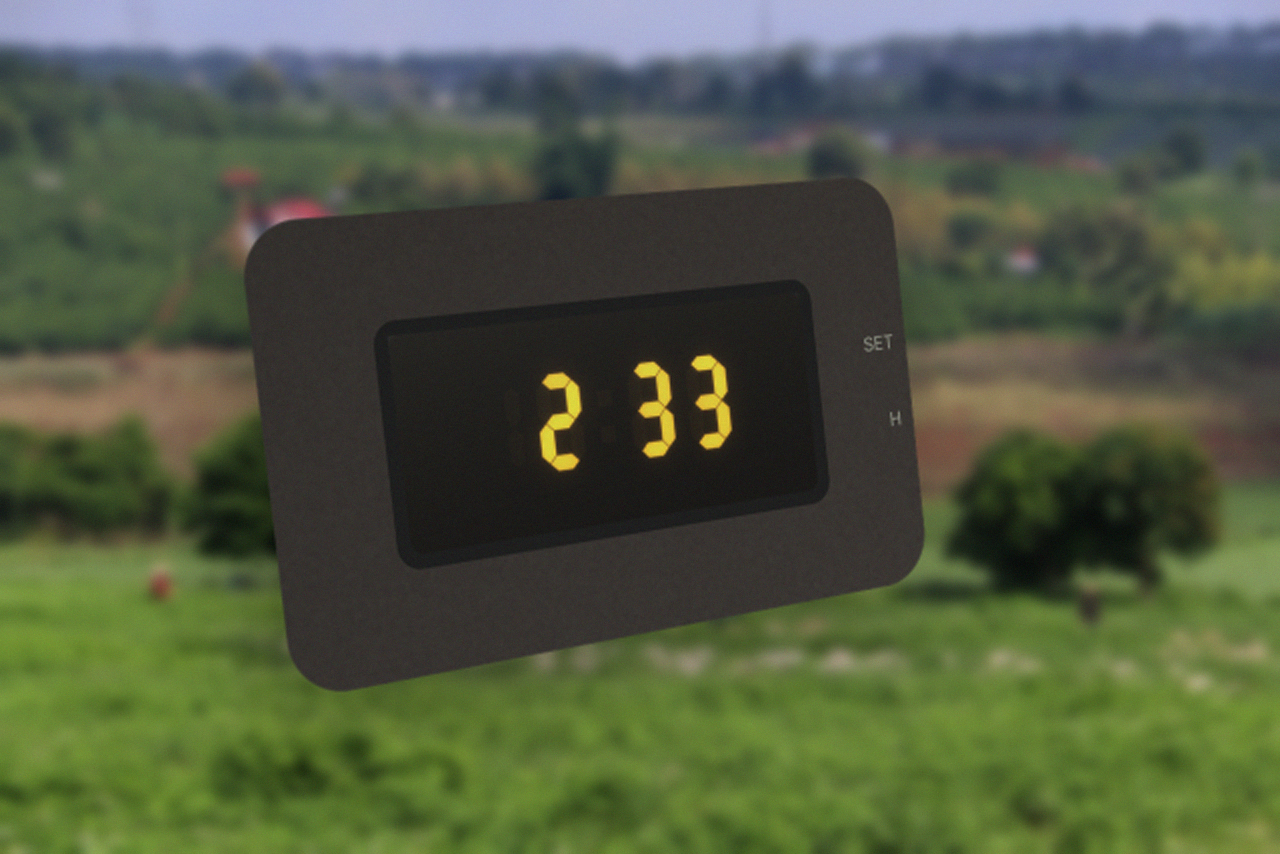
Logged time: 2:33
